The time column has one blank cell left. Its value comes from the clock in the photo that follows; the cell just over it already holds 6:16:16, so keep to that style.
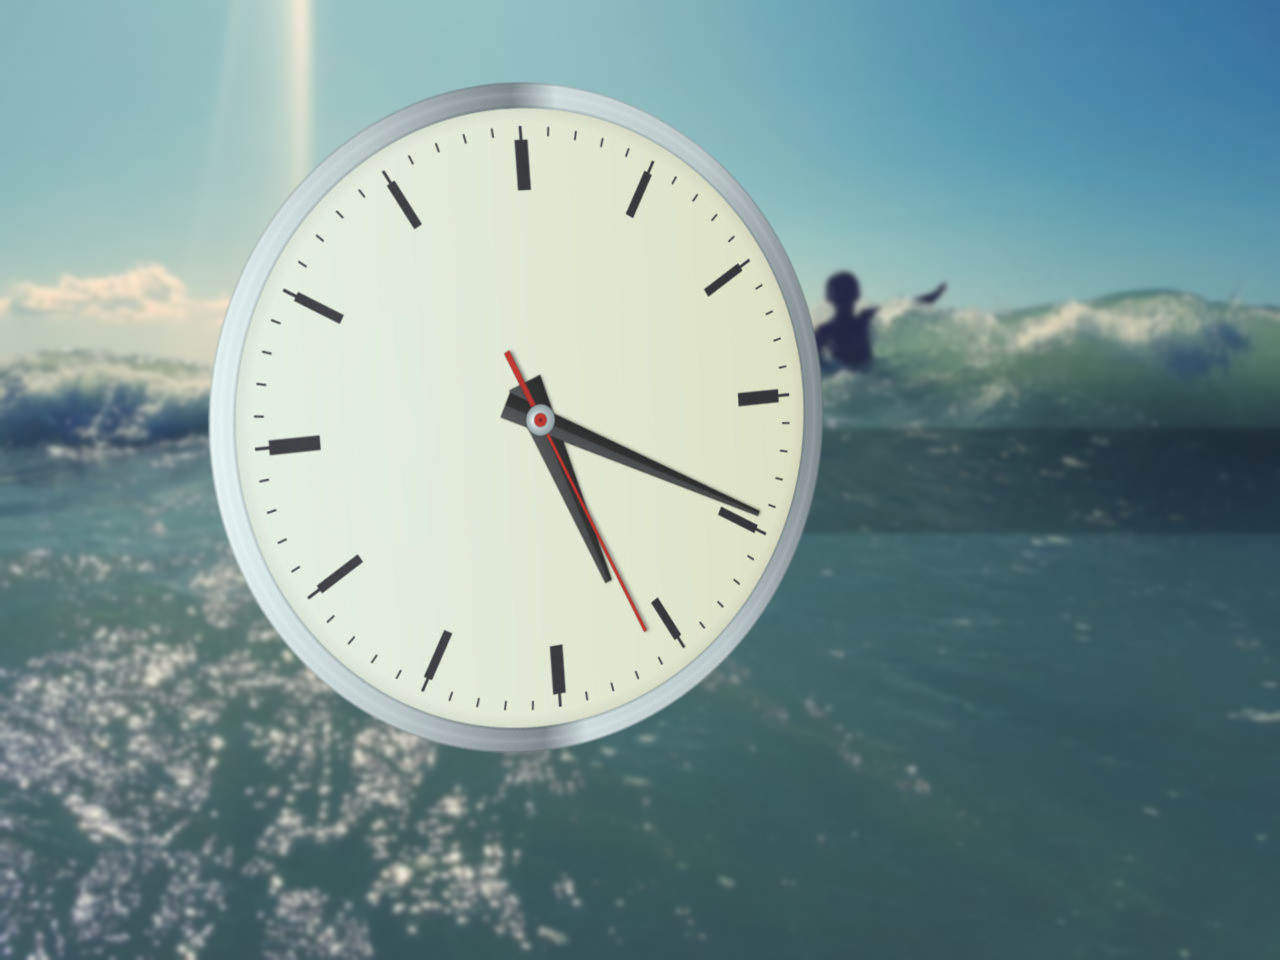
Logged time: 5:19:26
